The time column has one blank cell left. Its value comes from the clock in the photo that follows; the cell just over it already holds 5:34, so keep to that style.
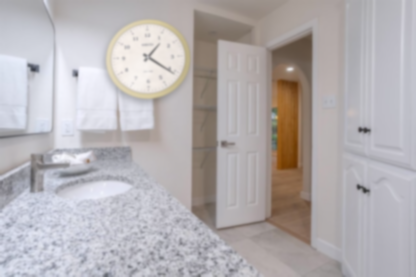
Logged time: 1:21
